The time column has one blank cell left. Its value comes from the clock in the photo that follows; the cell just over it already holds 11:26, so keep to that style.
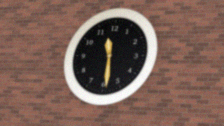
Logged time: 11:29
